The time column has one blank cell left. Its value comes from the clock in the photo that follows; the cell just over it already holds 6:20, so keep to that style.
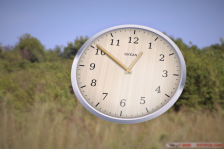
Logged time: 12:51
